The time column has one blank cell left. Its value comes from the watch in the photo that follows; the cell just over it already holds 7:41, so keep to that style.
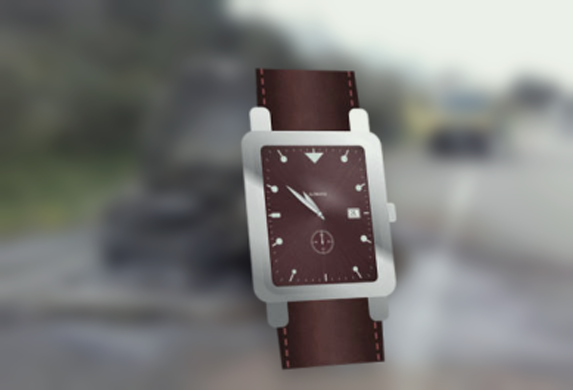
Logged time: 10:52
